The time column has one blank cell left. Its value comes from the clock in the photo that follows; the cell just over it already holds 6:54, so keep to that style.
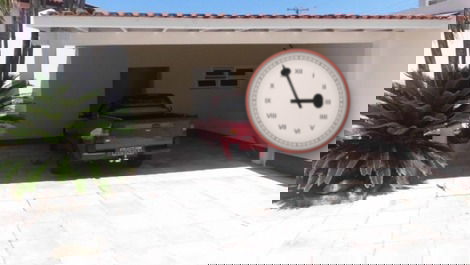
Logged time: 2:56
